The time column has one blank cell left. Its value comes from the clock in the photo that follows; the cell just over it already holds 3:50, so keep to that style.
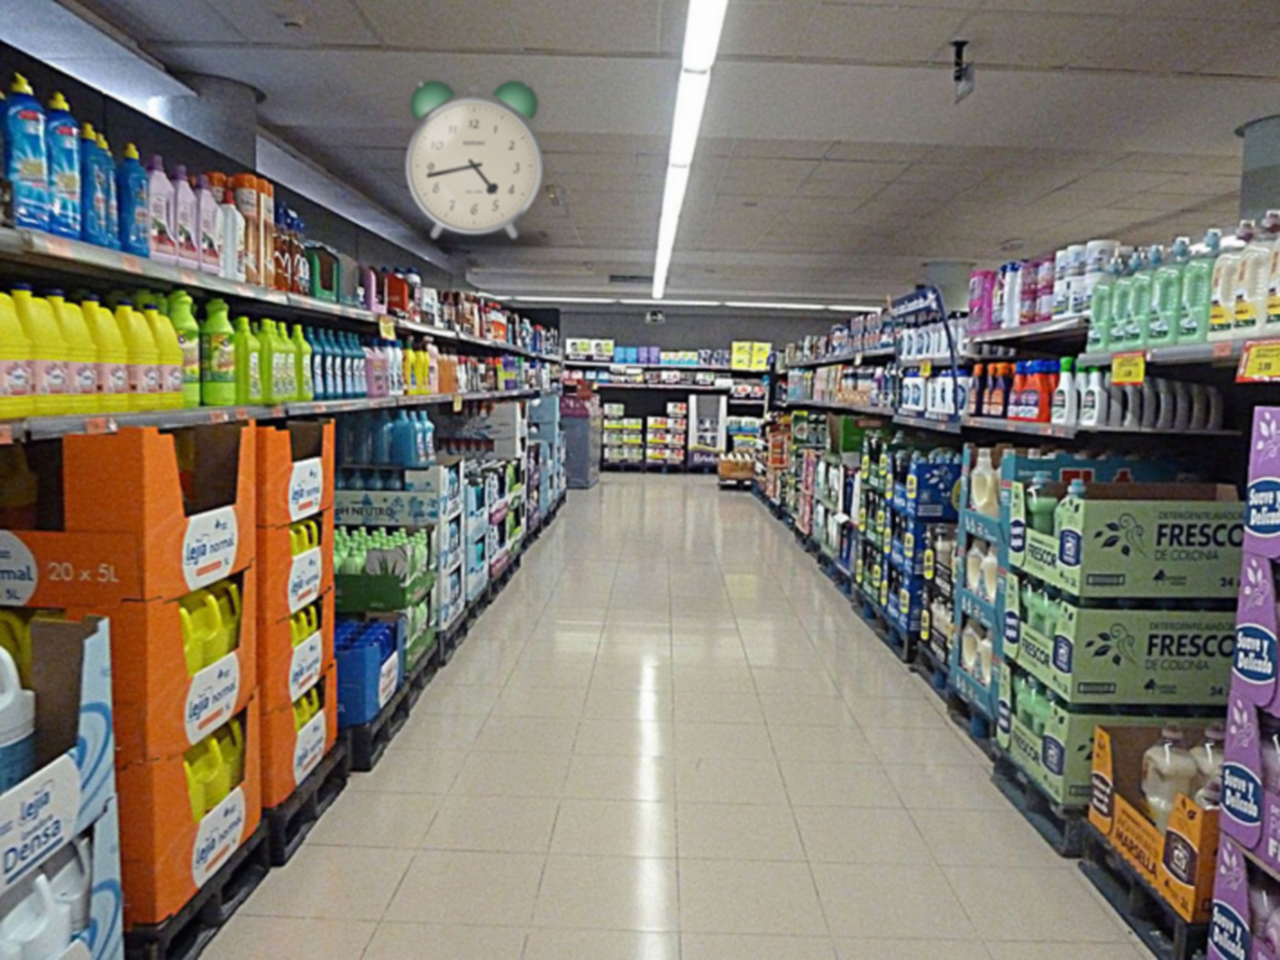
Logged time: 4:43
